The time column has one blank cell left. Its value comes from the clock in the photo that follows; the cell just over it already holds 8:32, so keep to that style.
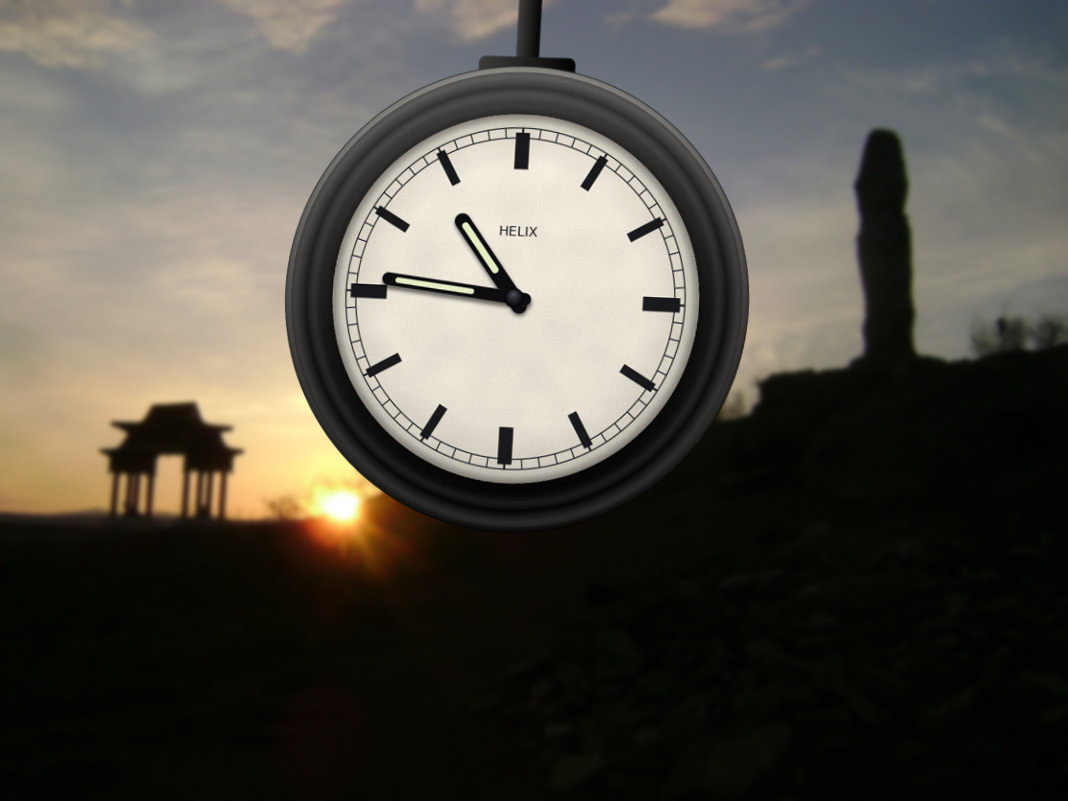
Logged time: 10:46
